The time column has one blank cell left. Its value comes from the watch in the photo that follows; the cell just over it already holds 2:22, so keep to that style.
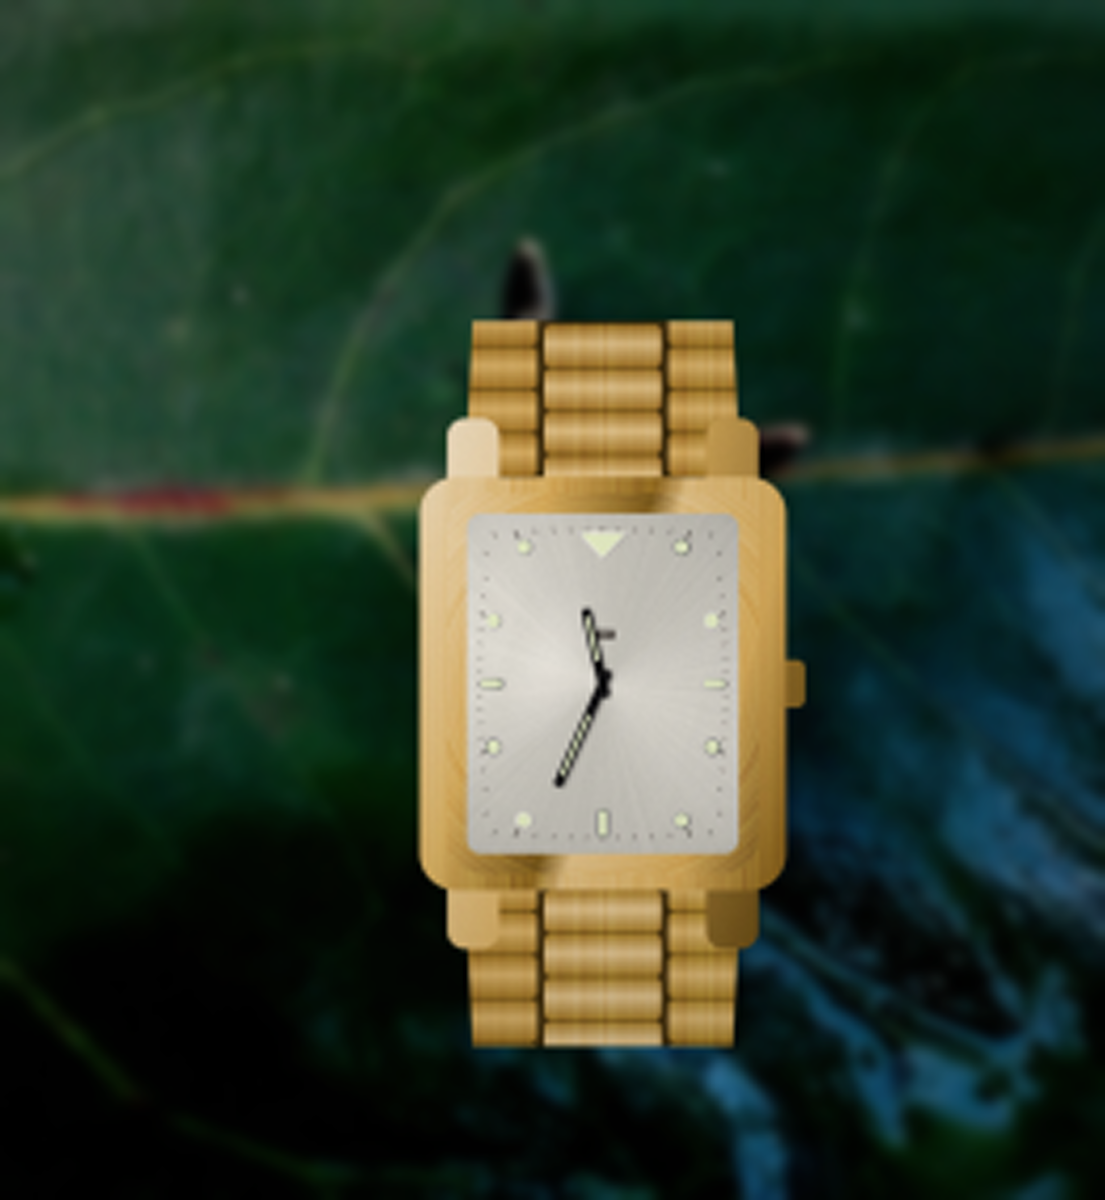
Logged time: 11:34
